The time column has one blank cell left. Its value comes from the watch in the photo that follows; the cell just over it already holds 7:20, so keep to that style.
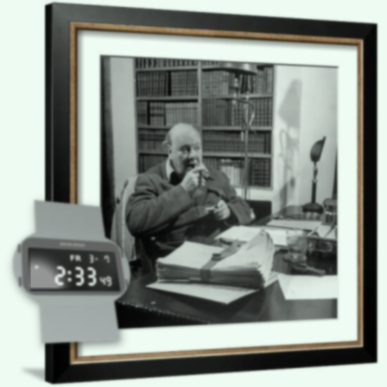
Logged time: 2:33
